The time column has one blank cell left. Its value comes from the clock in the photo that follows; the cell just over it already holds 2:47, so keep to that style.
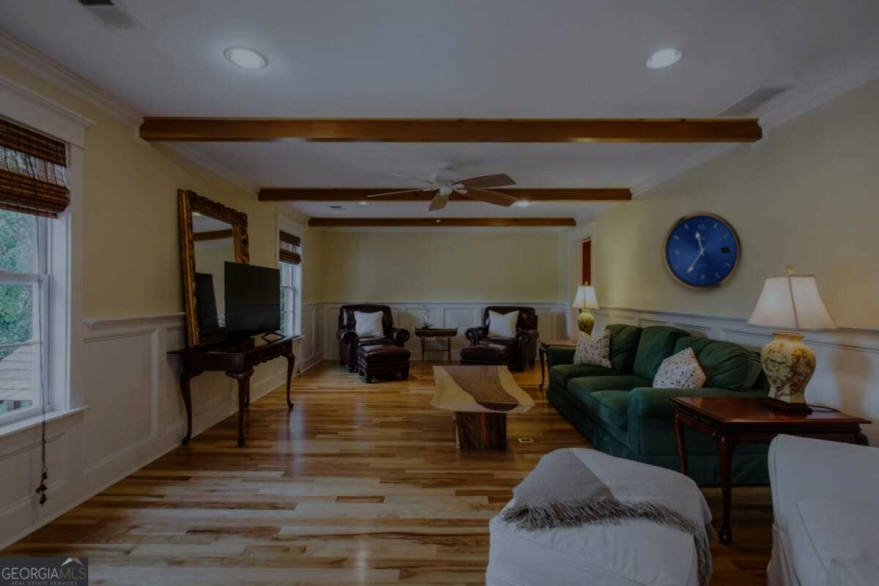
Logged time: 11:36
